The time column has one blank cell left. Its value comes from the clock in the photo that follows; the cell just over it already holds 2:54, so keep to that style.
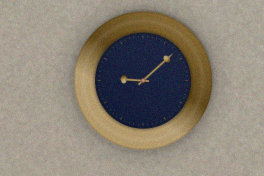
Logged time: 9:08
